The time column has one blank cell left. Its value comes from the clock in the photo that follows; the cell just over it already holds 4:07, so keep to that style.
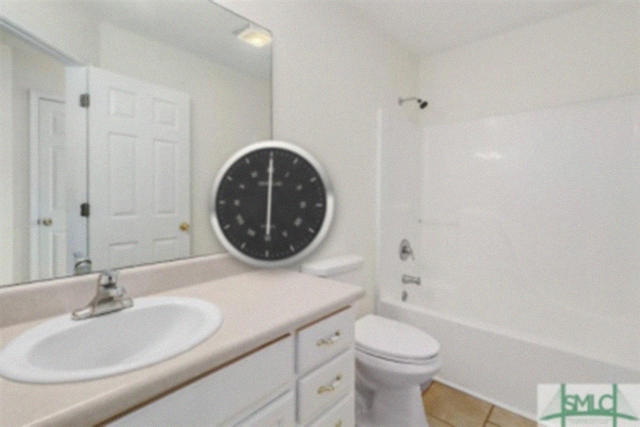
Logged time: 6:00
